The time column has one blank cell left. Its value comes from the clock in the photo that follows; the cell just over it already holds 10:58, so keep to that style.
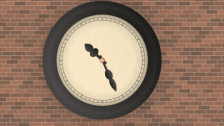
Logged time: 10:26
